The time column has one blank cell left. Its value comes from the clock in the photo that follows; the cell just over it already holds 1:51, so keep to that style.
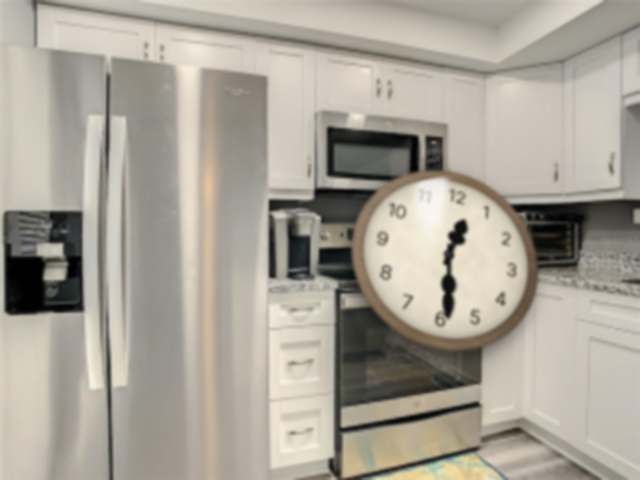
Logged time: 12:29
